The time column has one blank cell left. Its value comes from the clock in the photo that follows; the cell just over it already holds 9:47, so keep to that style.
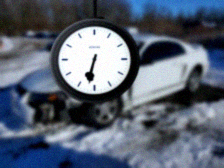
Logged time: 6:32
